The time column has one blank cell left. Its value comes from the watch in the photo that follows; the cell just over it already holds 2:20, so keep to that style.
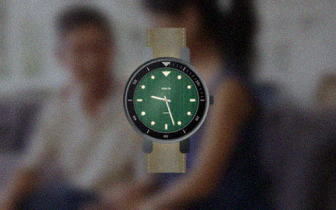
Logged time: 9:27
